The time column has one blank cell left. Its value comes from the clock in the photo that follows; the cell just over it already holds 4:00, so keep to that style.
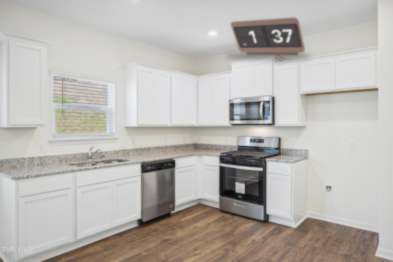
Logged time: 1:37
